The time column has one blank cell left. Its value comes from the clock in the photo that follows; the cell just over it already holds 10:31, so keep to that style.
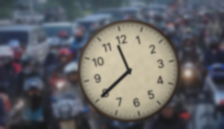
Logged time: 11:40
